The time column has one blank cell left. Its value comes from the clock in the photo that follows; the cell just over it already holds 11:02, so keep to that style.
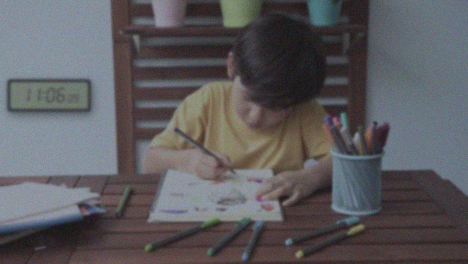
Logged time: 11:06
